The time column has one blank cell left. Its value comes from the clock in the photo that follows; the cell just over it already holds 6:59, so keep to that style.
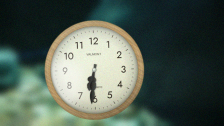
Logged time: 6:31
